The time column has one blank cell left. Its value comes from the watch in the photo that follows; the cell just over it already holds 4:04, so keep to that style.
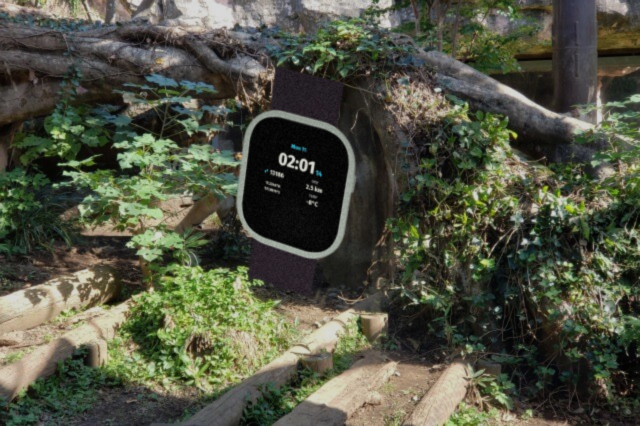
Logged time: 2:01
